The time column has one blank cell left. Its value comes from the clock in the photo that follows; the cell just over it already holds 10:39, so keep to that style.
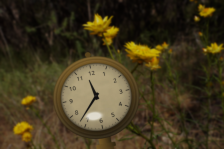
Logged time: 11:37
